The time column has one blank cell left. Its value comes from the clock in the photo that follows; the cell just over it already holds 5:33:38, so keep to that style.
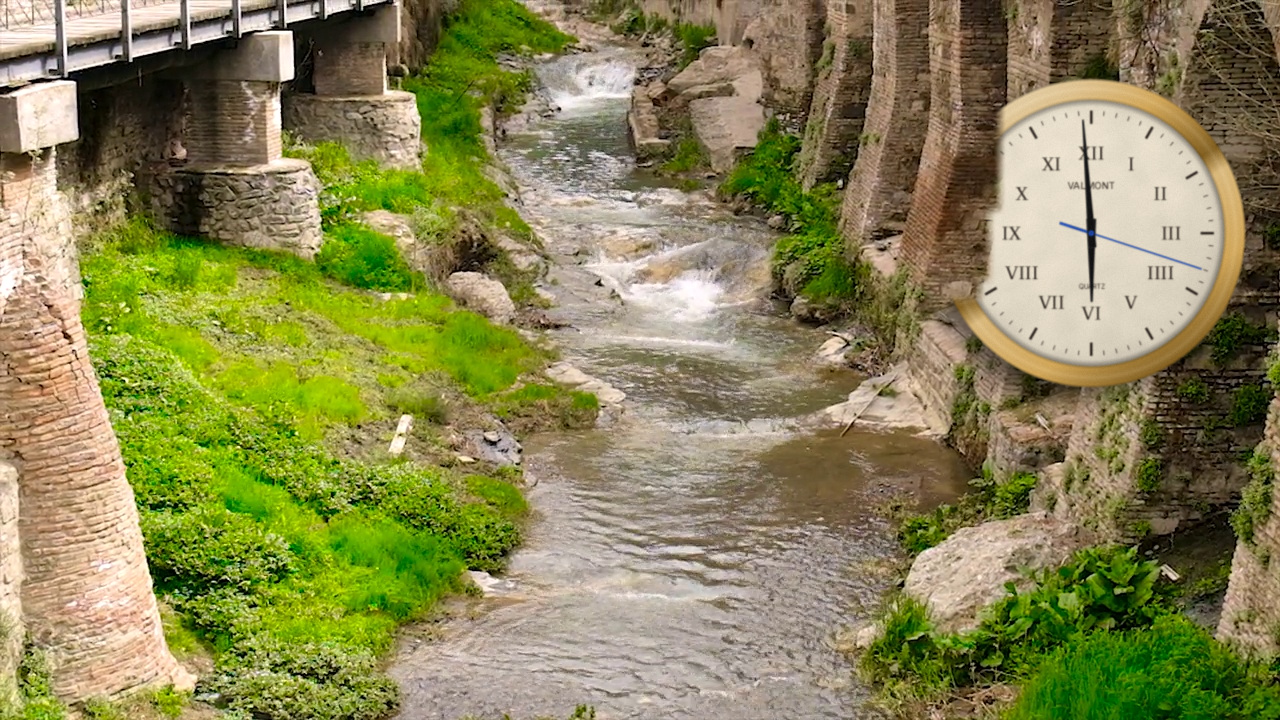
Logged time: 5:59:18
